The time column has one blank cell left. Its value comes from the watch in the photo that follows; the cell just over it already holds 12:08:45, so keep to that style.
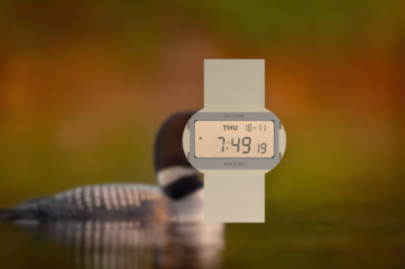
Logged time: 7:49:19
